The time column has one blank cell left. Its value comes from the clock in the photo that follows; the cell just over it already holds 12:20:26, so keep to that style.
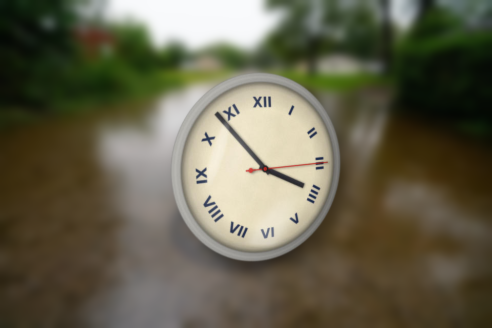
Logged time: 3:53:15
